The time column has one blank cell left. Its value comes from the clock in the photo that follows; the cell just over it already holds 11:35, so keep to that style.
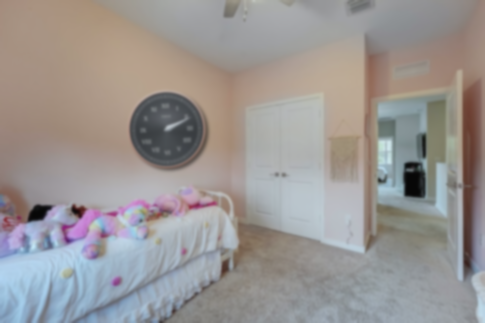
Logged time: 2:11
